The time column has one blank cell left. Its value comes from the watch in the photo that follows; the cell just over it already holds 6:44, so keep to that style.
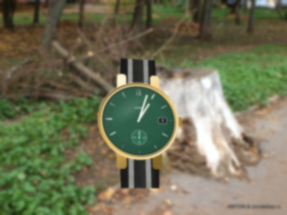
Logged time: 1:03
